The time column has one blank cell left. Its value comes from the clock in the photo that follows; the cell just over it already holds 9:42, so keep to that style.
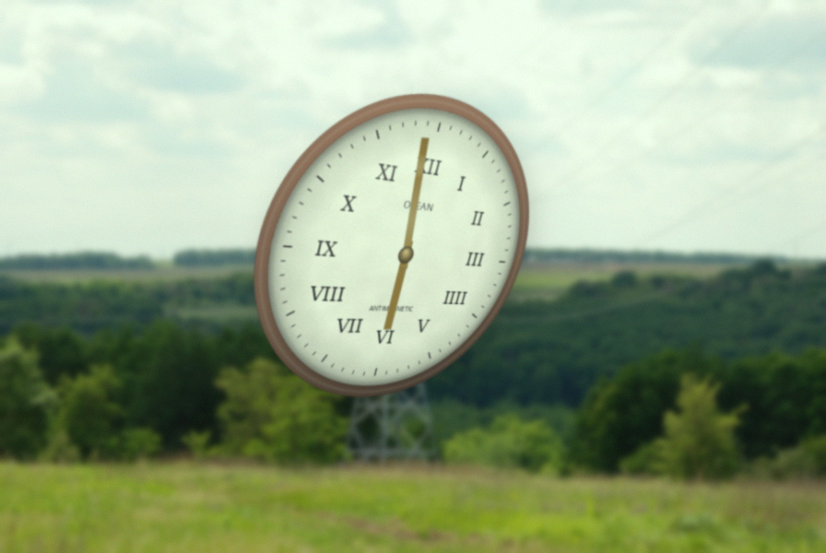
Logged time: 5:59
